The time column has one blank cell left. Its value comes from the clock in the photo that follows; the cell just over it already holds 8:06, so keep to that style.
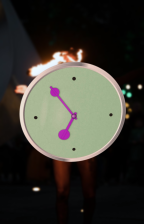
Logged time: 6:54
